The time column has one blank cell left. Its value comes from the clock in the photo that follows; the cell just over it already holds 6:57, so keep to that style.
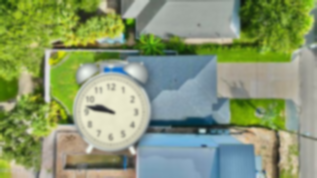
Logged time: 9:47
